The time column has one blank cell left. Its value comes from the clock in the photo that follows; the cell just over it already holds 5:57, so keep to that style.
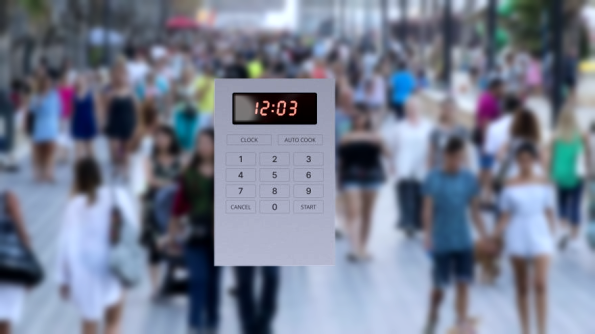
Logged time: 12:03
